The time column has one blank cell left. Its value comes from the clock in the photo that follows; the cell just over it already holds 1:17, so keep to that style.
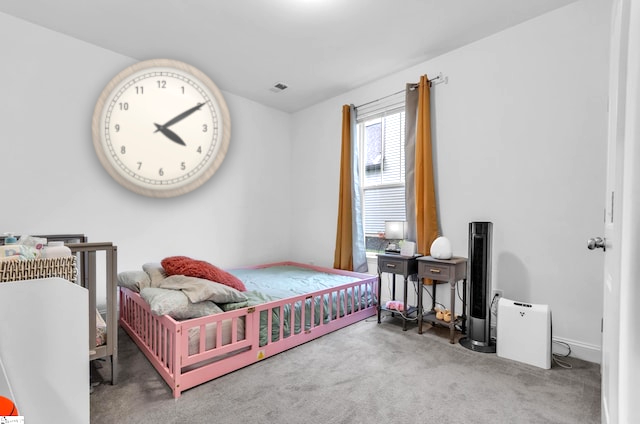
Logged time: 4:10
